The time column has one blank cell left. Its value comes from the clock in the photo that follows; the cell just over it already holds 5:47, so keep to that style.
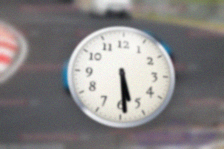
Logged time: 5:29
